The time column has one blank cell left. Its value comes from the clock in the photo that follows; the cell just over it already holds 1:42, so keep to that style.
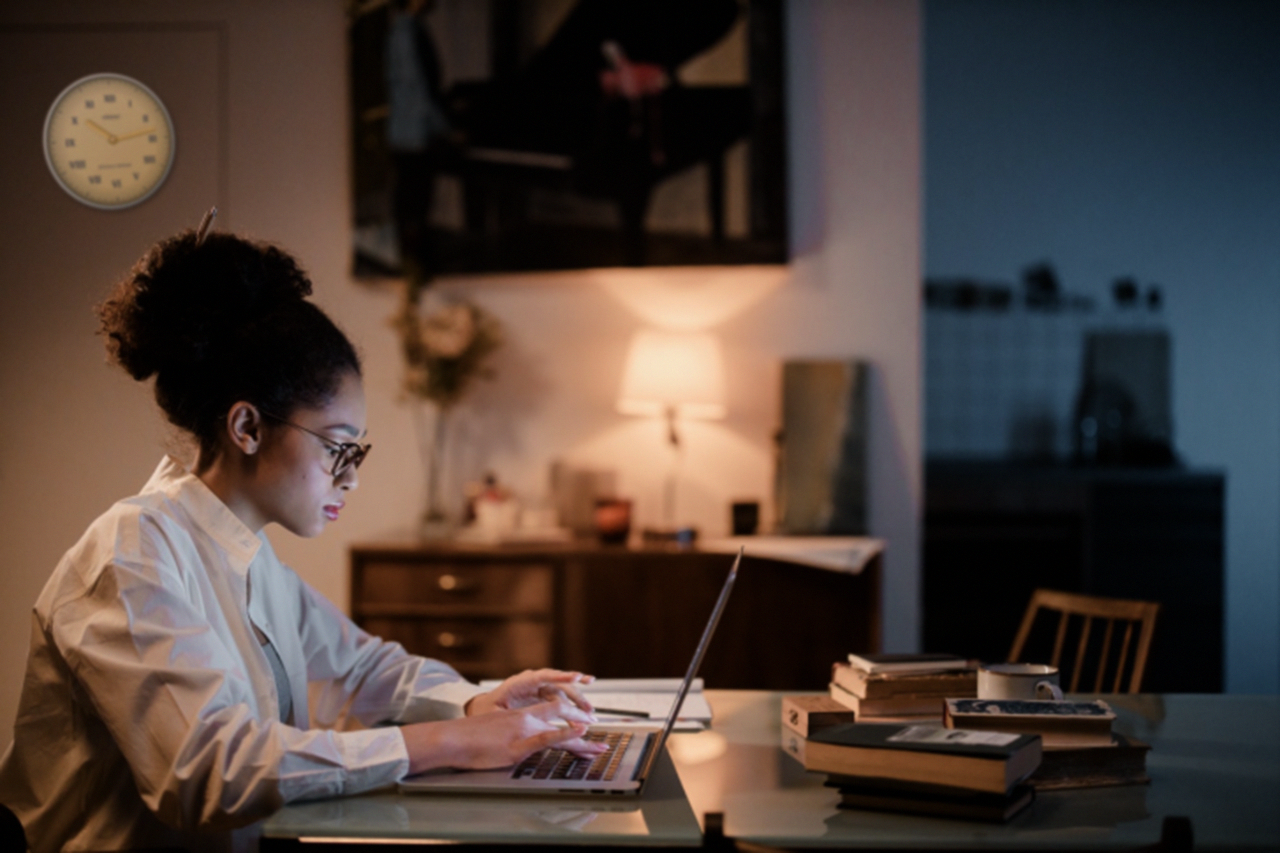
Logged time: 10:13
